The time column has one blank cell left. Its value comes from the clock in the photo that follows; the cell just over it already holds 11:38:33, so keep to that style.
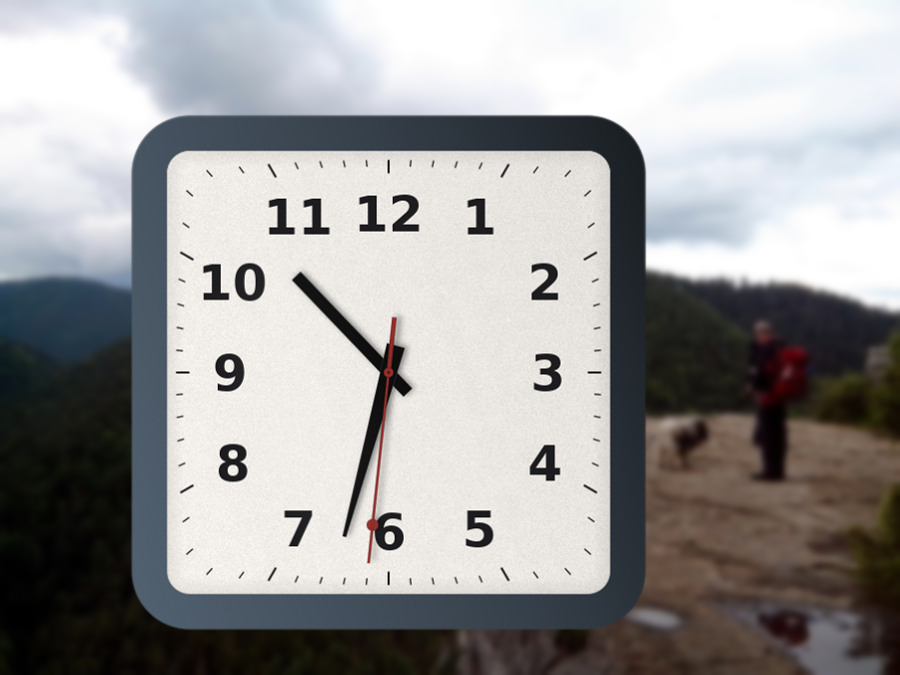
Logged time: 10:32:31
